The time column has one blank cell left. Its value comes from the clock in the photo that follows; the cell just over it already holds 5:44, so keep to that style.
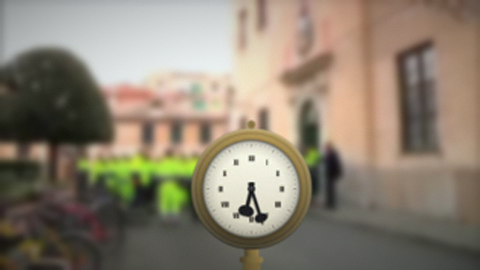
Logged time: 6:27
